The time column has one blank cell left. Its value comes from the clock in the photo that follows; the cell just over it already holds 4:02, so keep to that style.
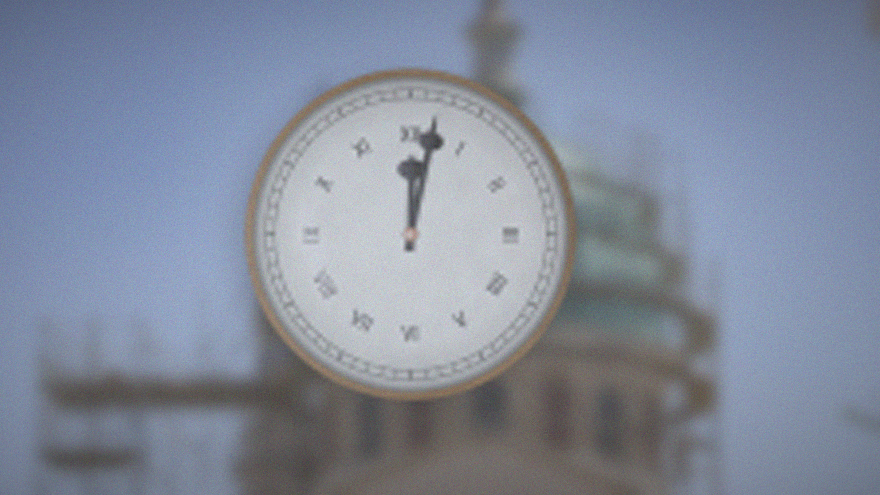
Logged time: 12:02
